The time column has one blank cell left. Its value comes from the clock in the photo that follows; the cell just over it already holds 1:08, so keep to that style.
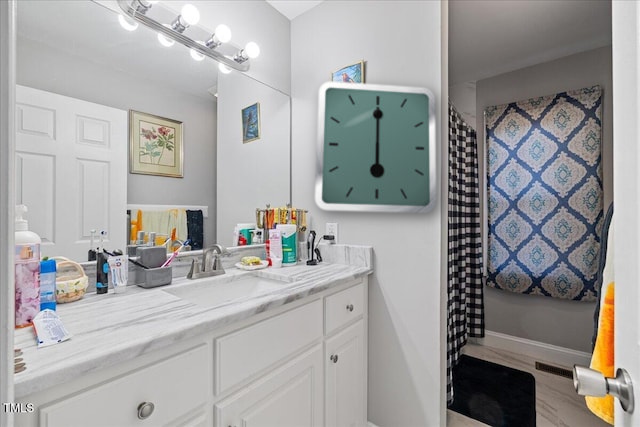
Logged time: 6:00
